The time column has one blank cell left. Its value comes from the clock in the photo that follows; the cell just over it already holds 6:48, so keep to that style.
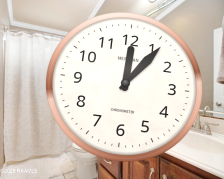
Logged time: 12:06
